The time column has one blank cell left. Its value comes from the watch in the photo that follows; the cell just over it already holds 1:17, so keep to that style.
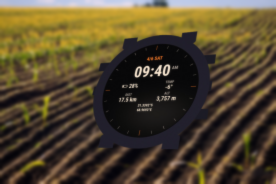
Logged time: 9:40
